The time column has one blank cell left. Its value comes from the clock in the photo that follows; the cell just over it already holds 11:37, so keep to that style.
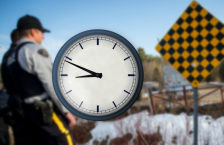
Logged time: 8:49
